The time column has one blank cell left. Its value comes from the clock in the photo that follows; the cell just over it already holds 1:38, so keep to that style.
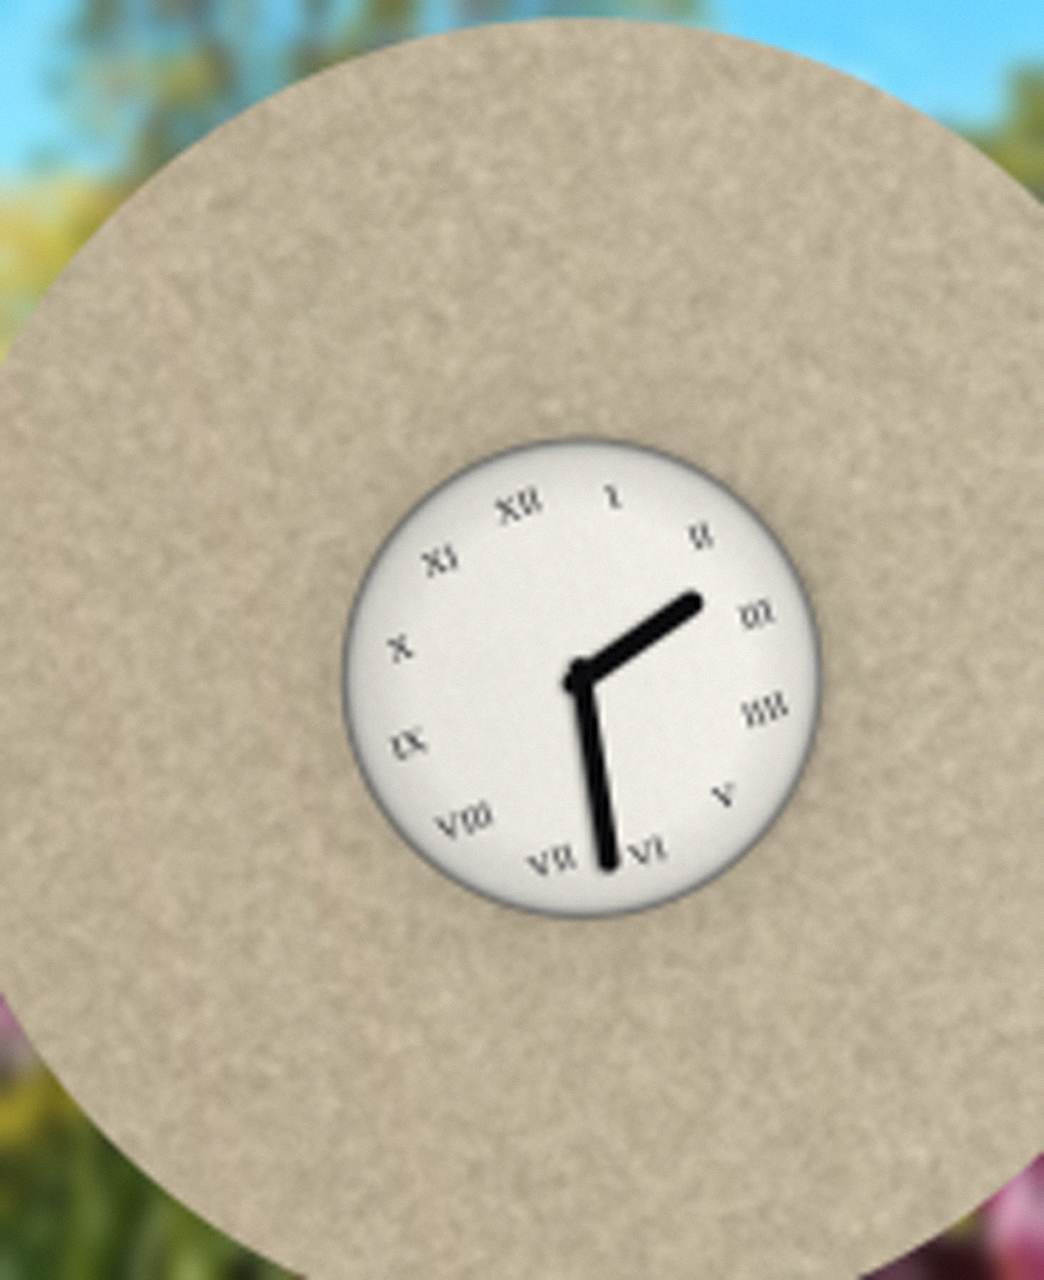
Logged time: 2:32
